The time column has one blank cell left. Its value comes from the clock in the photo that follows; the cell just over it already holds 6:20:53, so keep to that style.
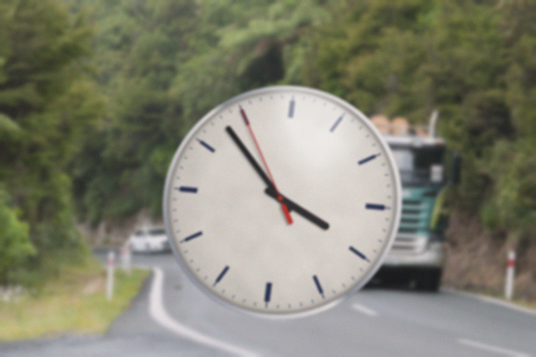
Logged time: 3:52:55
